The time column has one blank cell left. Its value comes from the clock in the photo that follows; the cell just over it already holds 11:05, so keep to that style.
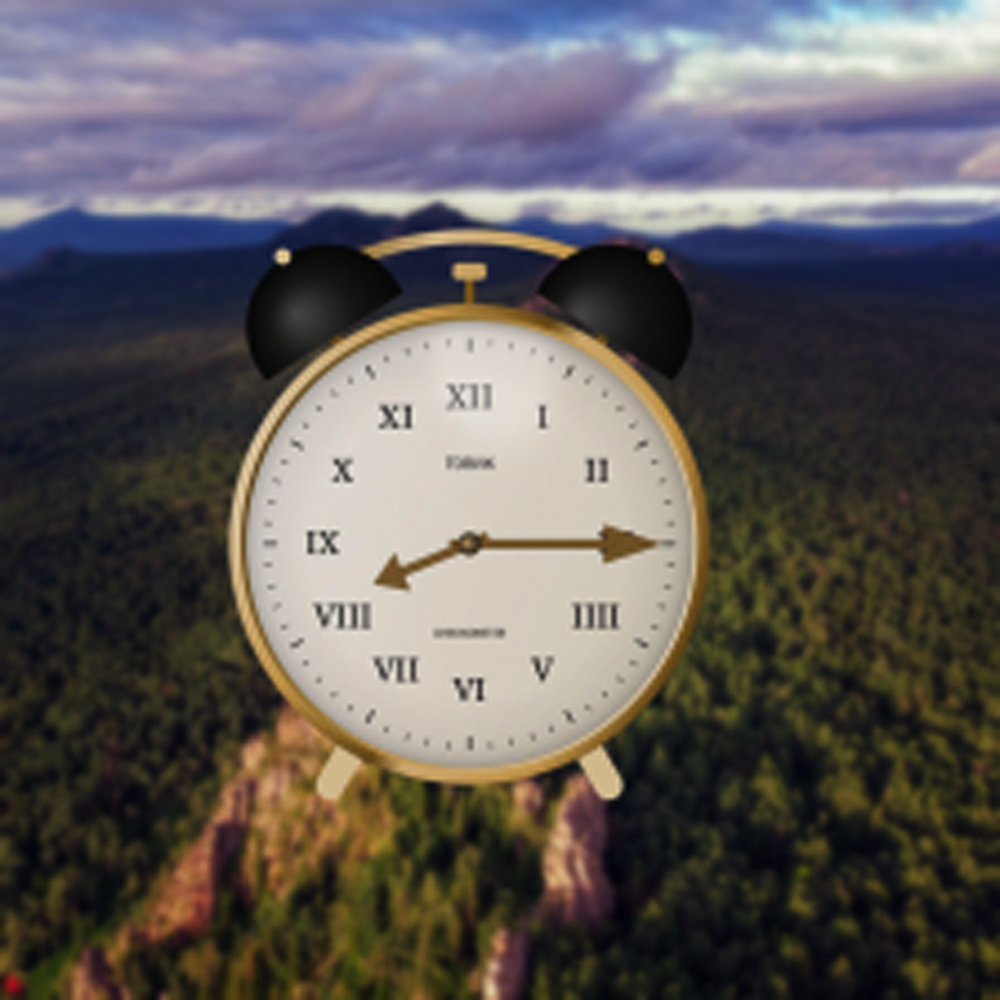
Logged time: 8:15
